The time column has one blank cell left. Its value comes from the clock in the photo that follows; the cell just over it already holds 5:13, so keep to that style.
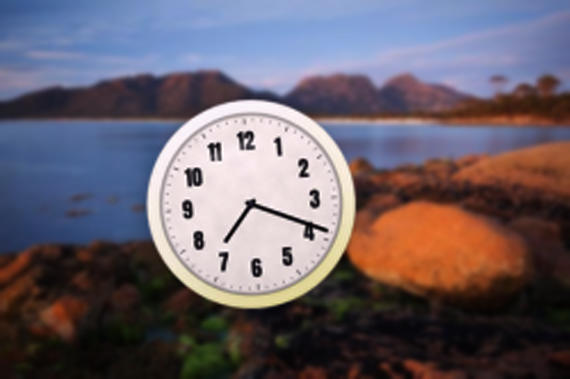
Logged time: 7:19
